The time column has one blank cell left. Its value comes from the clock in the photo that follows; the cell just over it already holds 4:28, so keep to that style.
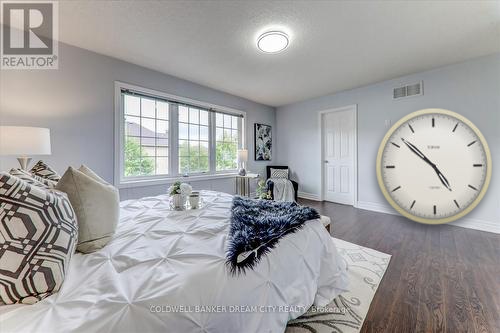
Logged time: 4:52
